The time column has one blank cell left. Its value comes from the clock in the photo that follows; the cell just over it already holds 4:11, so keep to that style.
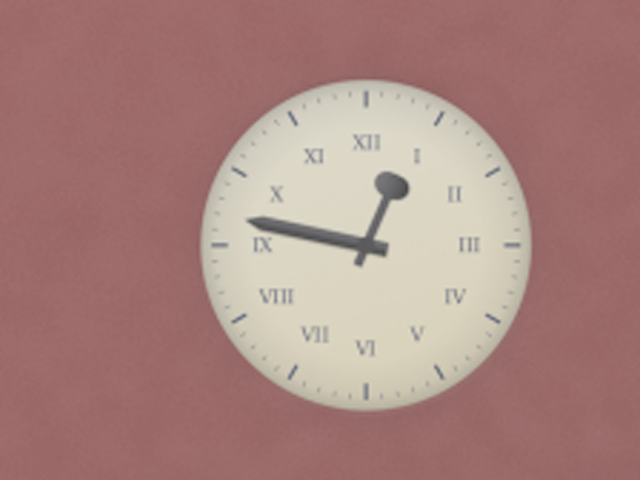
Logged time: 12:47
